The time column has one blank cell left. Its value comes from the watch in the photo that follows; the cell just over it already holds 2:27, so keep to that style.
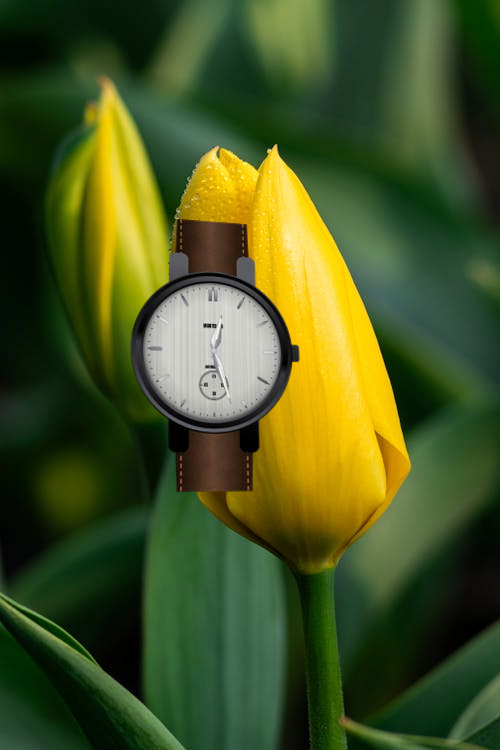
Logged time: 12:27
